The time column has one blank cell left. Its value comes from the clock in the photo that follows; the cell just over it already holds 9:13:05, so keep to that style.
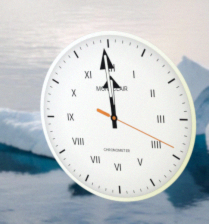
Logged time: 11:59:19
